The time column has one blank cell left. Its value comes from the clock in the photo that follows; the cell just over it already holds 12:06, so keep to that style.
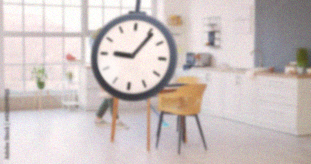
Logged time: 9:06
